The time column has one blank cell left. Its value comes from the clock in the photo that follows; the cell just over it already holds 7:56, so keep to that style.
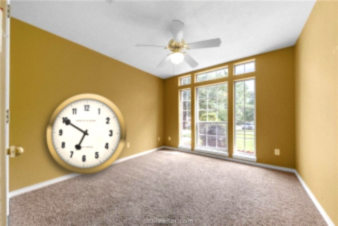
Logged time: 6:50
